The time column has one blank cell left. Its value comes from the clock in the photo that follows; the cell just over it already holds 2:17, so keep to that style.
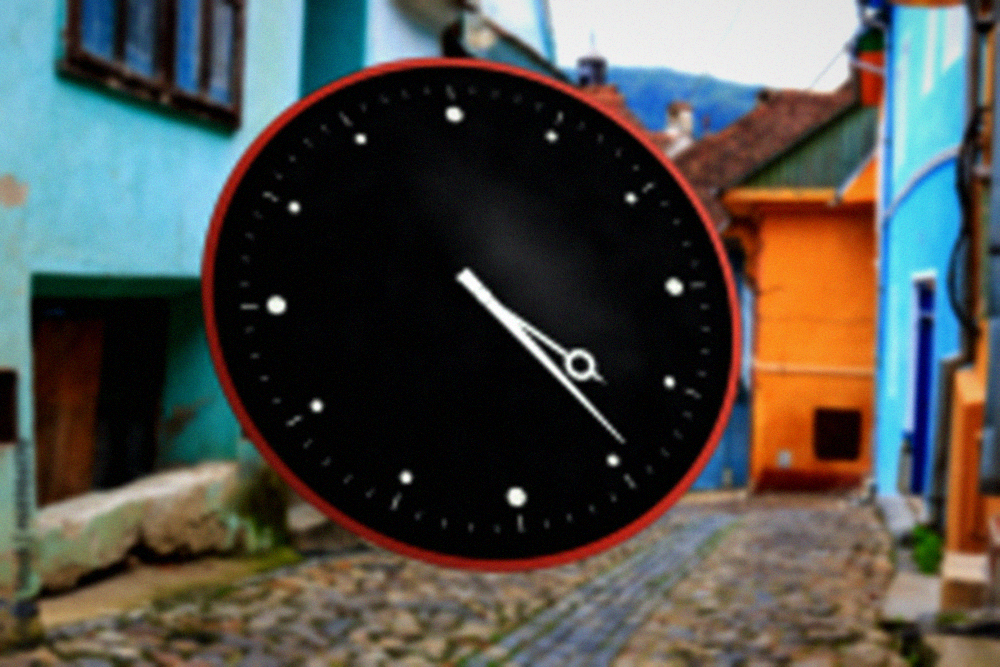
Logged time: 4:24
